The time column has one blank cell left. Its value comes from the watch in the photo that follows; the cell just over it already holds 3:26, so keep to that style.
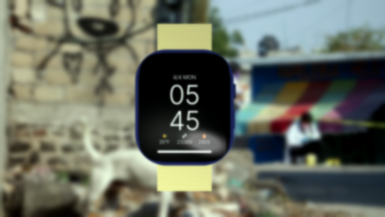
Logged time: 5:45
